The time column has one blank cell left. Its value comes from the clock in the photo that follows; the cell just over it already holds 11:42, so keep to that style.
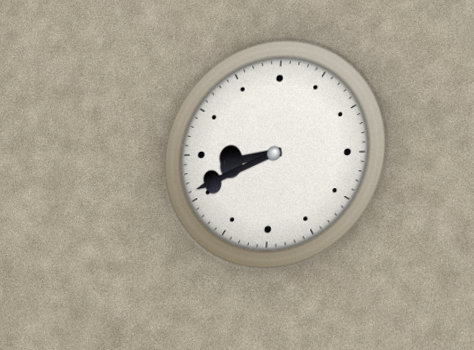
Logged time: 8:41
